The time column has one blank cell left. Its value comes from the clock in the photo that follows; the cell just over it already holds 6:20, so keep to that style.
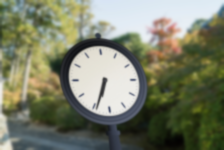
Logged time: 6:34
